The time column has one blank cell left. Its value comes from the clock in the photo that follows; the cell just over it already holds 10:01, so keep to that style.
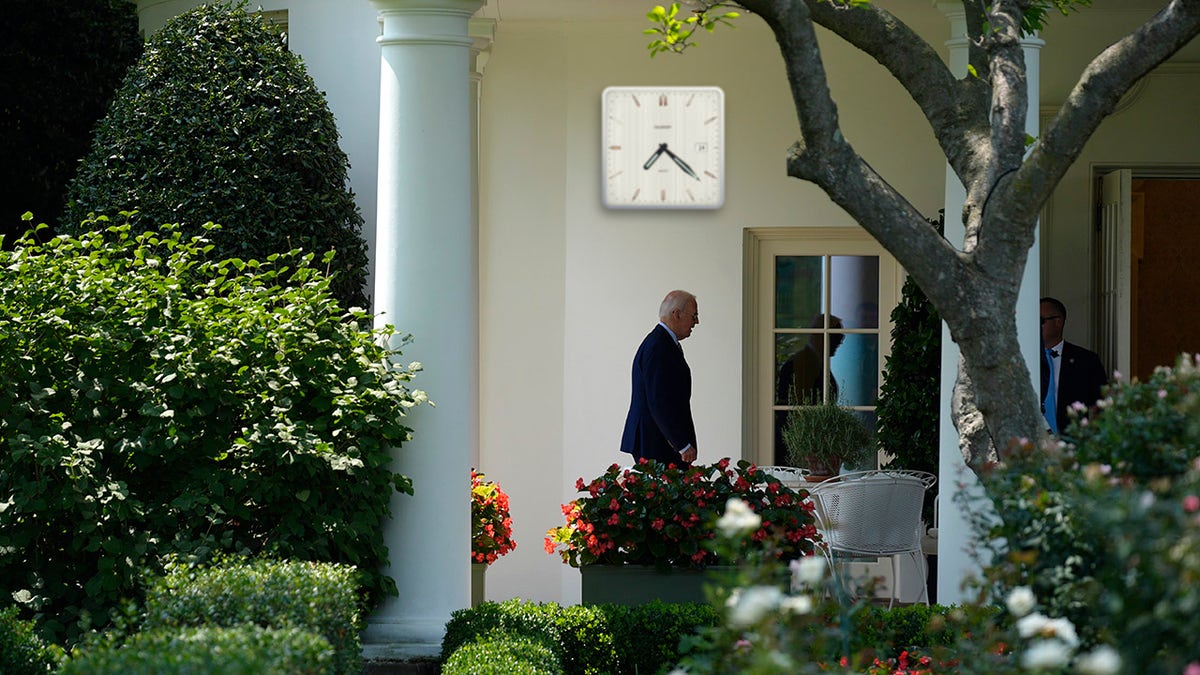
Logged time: 7:22
